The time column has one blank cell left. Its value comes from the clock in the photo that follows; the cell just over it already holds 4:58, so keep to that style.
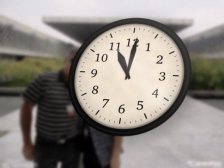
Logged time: 11:01
